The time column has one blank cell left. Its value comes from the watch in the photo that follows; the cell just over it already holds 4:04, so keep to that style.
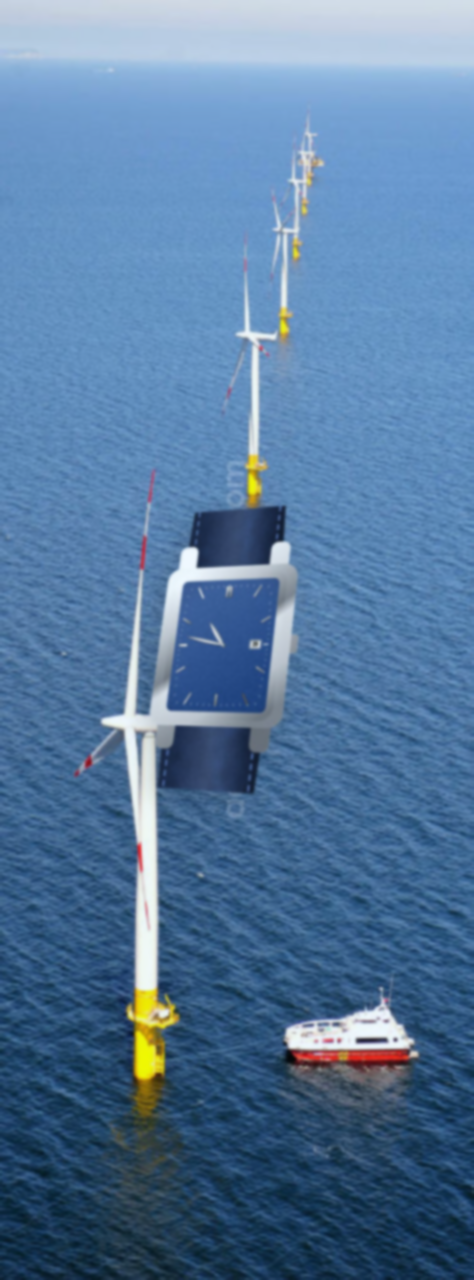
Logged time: 10:47
